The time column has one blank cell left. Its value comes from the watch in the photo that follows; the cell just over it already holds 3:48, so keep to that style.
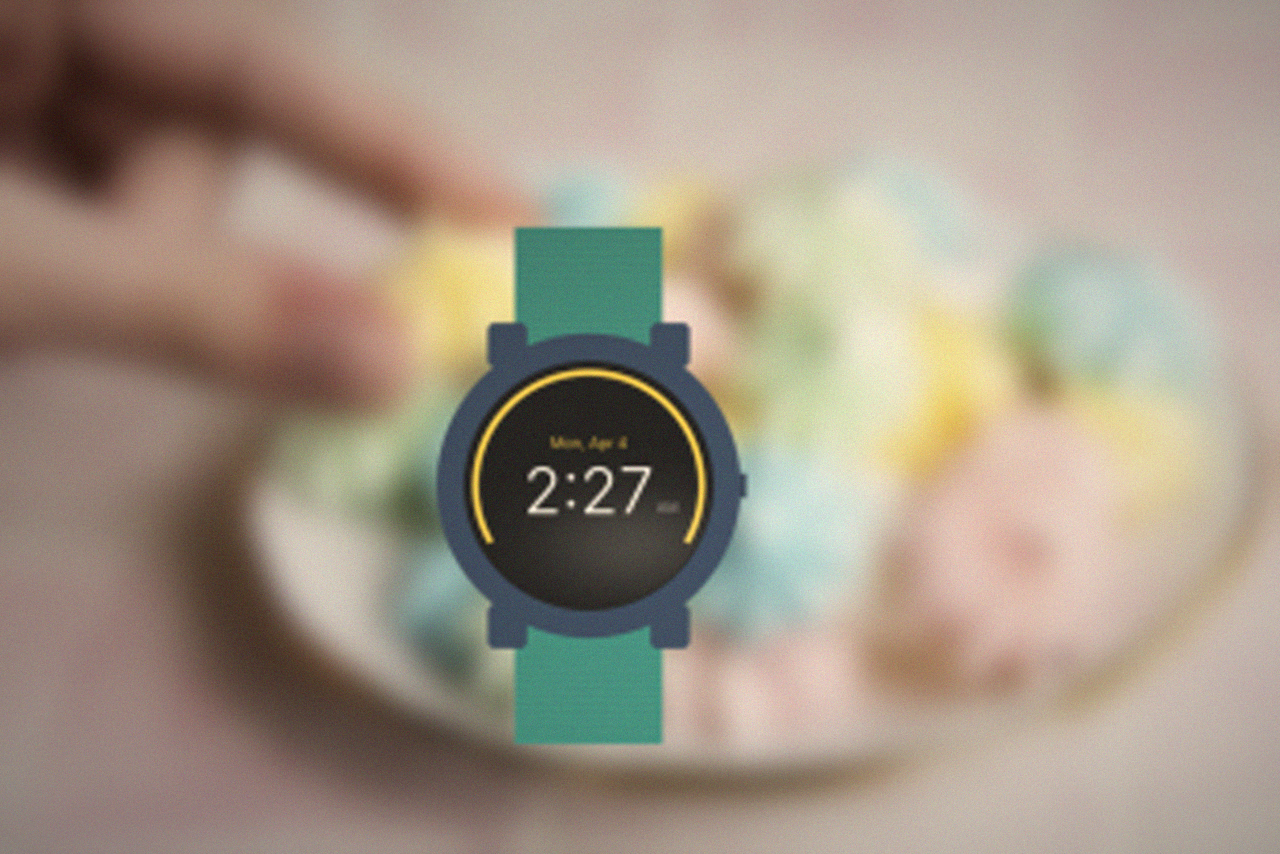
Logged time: 2:27
